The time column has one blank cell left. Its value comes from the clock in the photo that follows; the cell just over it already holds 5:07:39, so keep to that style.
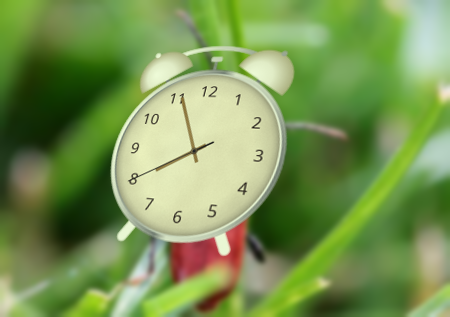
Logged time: 7:55:40
